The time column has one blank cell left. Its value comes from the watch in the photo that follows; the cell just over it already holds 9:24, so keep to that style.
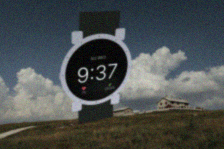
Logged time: 9:37
